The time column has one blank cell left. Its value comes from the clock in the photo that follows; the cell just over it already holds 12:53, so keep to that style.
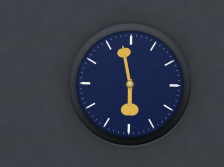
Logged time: 5:58
